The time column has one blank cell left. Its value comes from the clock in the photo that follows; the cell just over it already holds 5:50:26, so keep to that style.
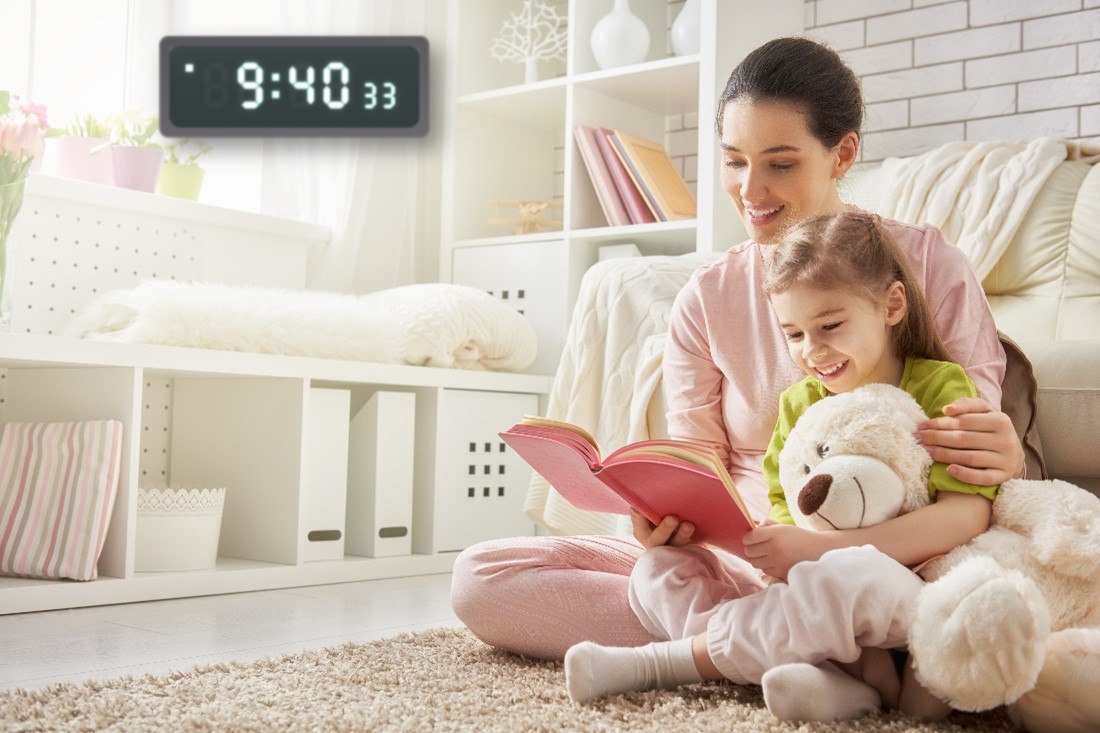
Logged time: 9:40:33
